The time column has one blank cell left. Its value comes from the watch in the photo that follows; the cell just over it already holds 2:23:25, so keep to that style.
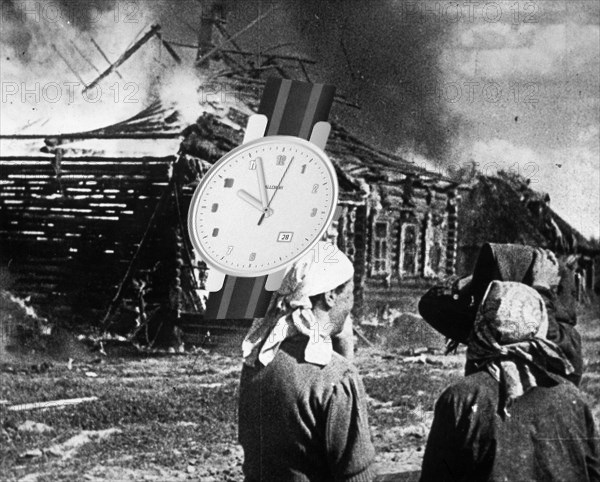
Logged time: 9:56:02
